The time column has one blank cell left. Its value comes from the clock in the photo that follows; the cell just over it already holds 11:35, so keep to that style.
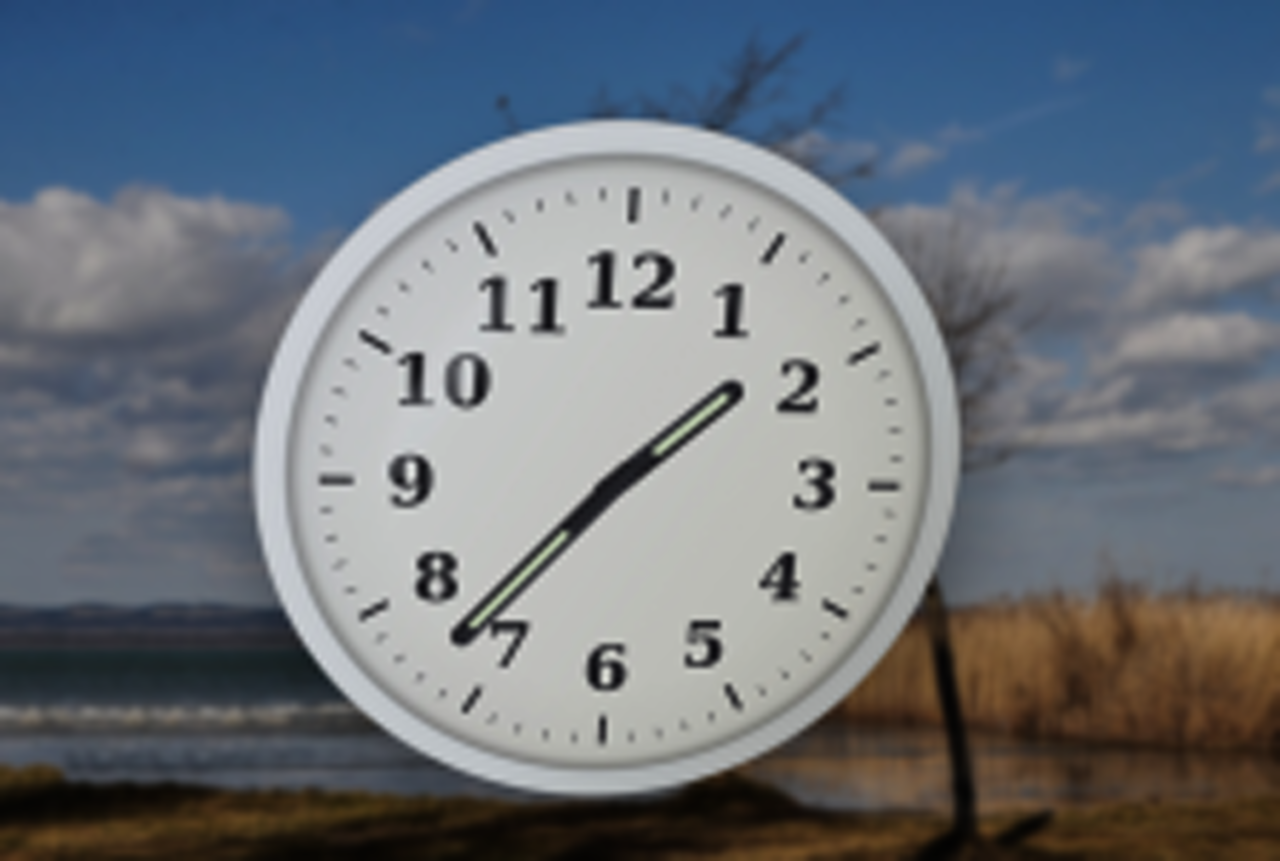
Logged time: 1:37
